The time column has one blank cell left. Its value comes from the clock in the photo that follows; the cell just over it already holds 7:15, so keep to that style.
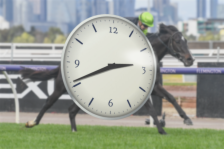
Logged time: 2:41
